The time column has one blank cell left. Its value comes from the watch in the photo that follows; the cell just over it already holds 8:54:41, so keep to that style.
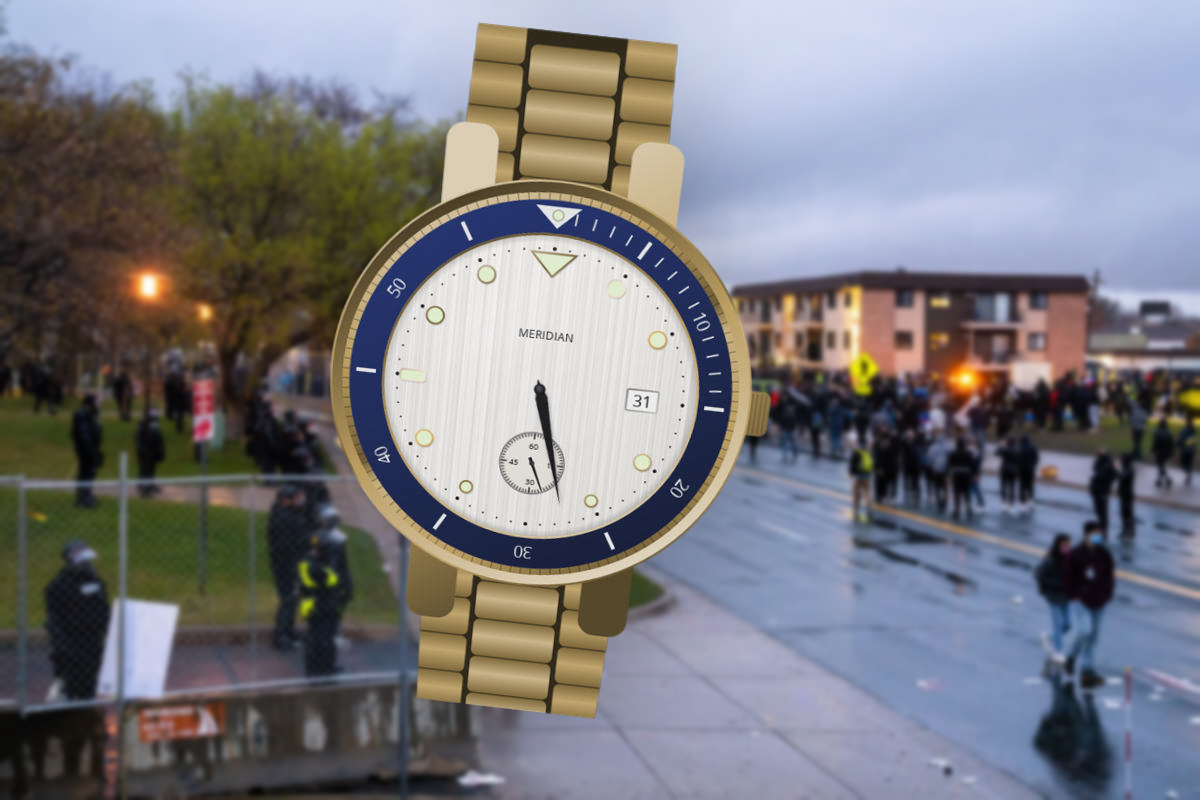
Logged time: 5:27:26
